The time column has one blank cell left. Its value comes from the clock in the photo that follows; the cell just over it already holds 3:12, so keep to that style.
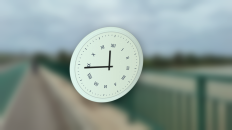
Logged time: 11:44
